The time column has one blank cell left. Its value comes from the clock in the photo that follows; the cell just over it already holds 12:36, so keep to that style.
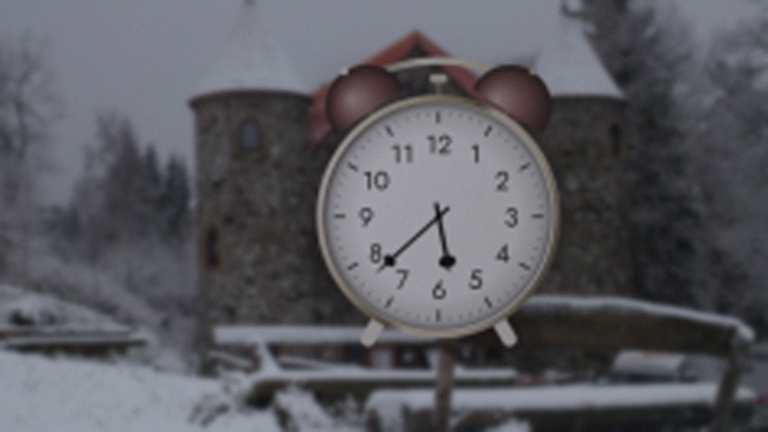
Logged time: 5:38
